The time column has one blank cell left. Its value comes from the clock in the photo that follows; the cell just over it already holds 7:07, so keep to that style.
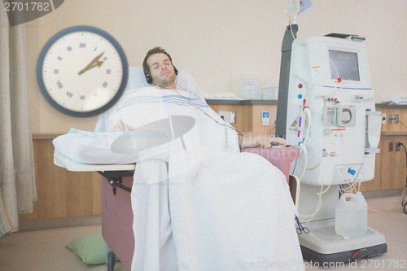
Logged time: 2:08
